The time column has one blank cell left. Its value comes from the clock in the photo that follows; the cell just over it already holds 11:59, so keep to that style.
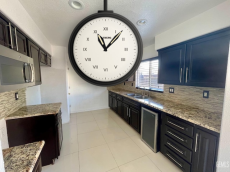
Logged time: 11:07
